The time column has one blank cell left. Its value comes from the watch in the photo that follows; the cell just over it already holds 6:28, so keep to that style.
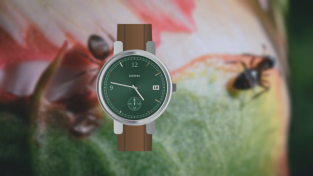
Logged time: 4:47
